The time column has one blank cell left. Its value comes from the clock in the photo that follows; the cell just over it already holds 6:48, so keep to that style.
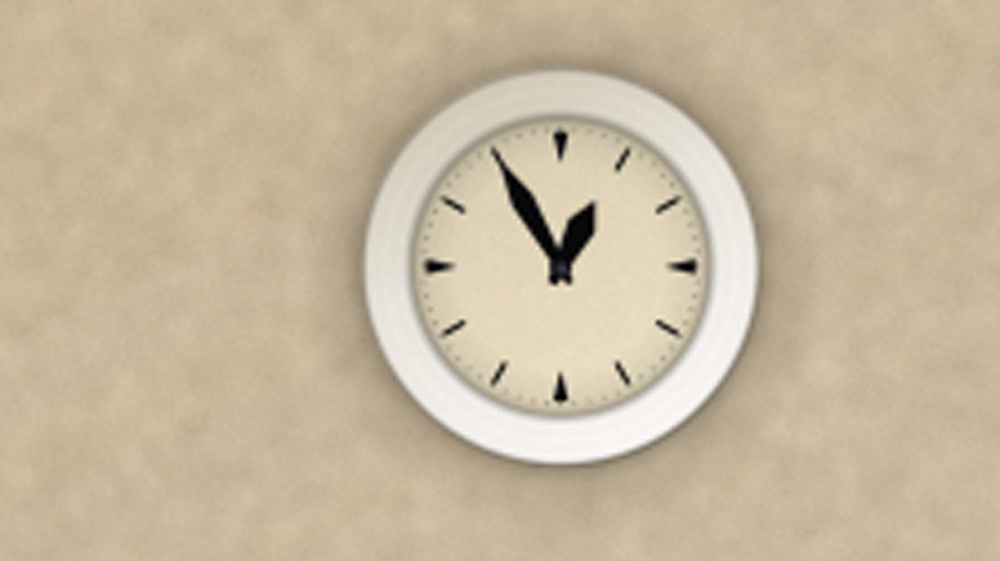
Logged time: 12:55
